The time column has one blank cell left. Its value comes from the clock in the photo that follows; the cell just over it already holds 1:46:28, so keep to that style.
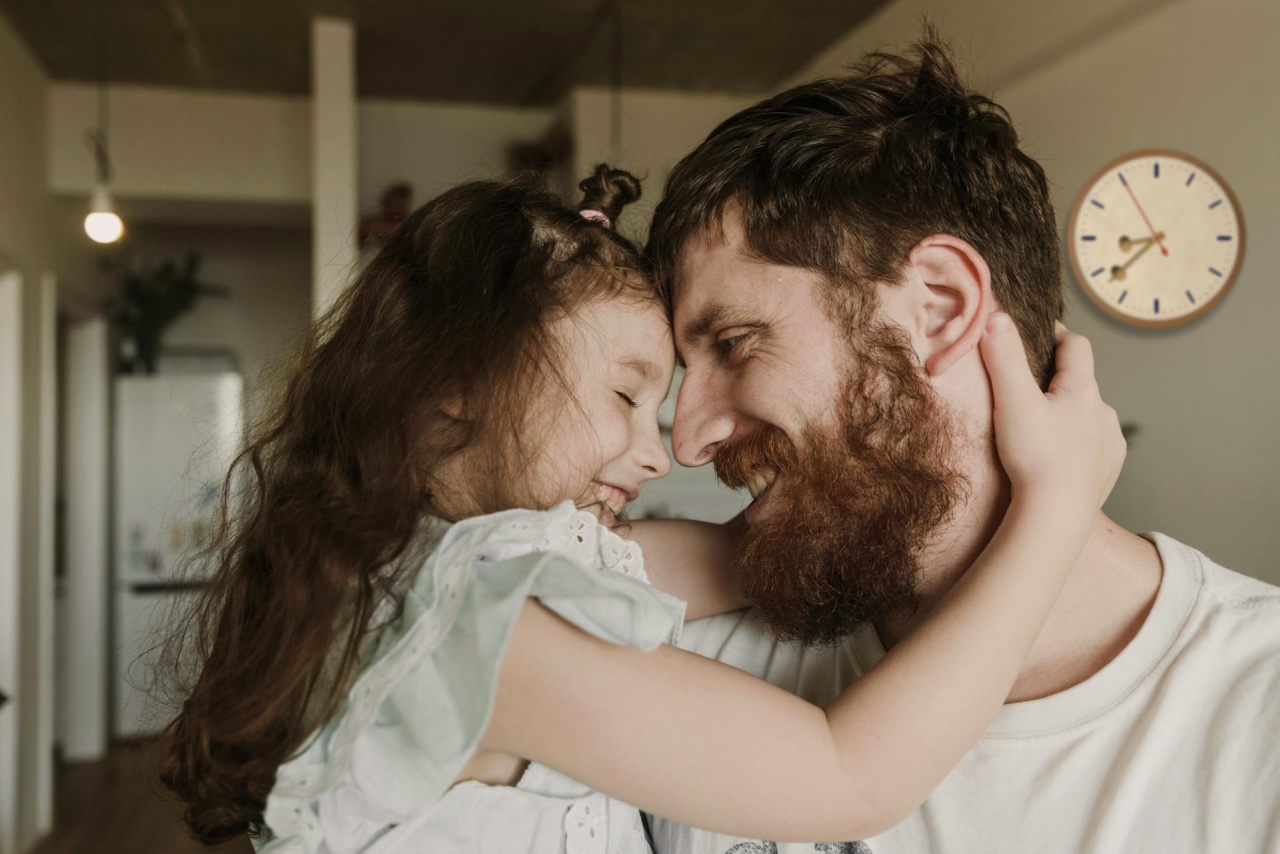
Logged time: 8:37:55
